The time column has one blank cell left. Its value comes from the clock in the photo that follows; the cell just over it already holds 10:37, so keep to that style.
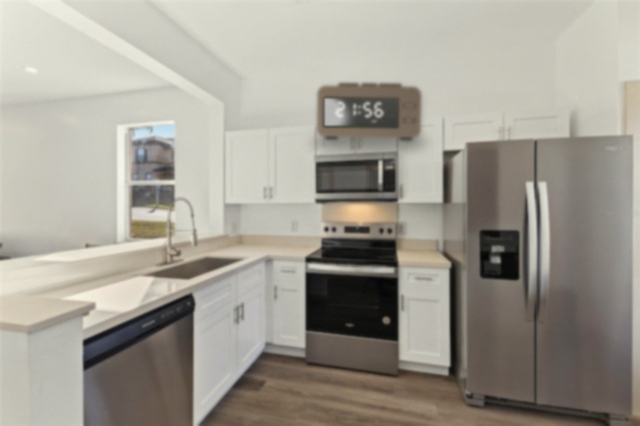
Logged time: 21:56
